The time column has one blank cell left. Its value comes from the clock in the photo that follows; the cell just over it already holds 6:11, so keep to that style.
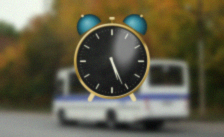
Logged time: 5:26
